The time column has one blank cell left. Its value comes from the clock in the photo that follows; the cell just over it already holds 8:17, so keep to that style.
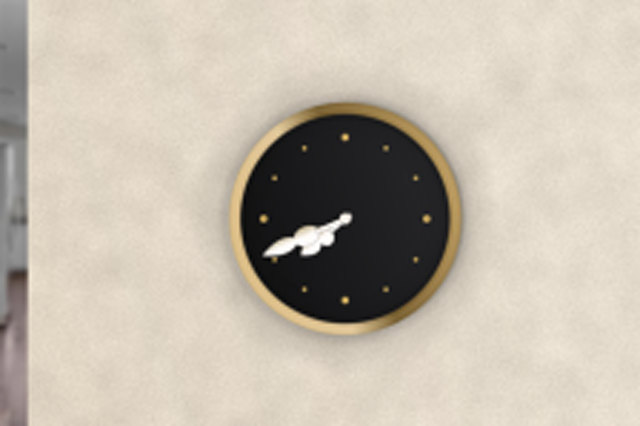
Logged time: 7:41
